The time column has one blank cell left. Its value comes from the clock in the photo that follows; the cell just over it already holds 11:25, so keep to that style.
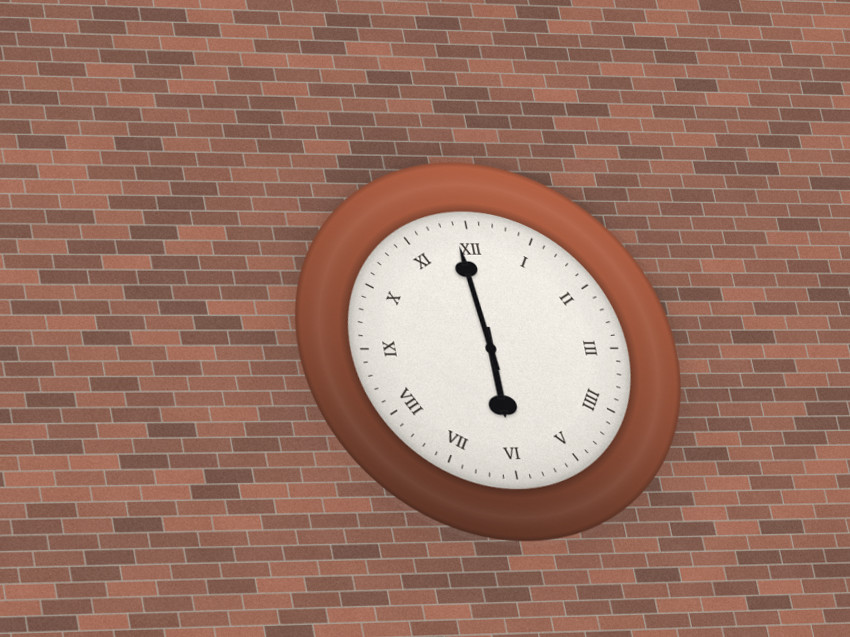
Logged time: 5:59
